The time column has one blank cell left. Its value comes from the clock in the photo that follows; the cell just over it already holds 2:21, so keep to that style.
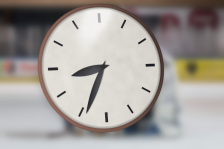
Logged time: 8:34
